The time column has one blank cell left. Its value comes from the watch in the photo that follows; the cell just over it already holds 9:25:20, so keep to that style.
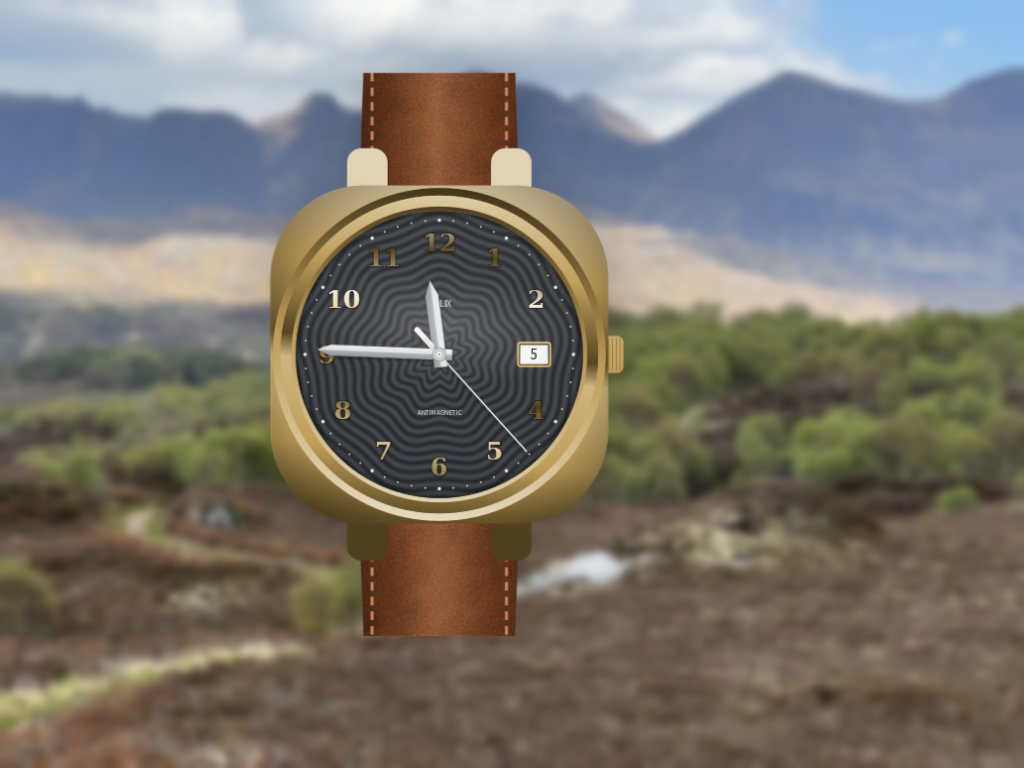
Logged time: 11:45:23
